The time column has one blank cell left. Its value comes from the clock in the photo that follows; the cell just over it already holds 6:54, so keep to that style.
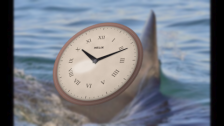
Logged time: 10:11
